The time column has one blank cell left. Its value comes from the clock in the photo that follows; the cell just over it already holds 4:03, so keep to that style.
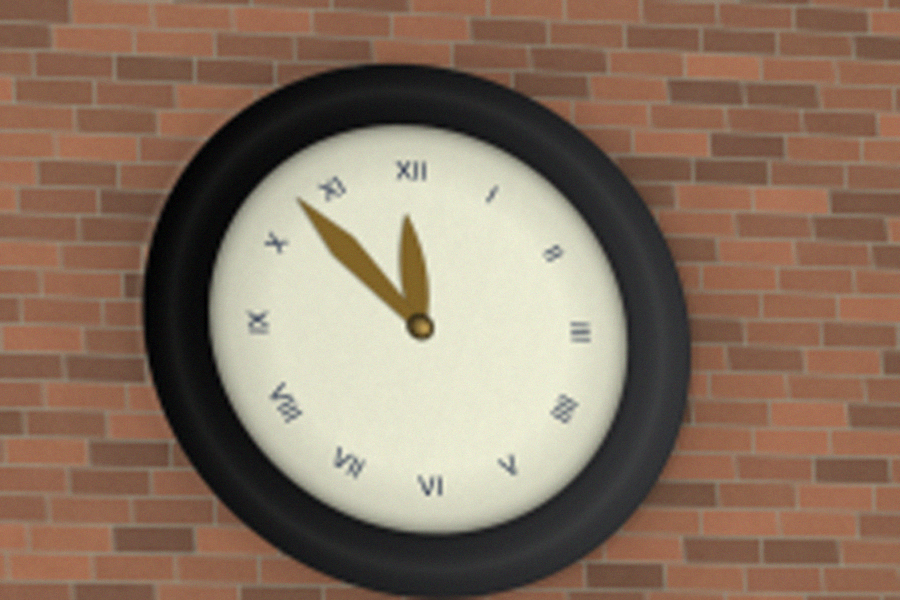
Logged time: 11:53
